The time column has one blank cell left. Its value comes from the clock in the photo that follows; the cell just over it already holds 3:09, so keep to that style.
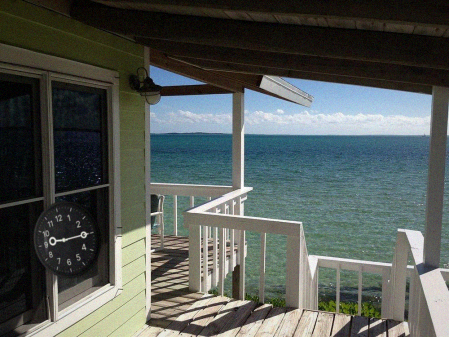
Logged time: 9:15
